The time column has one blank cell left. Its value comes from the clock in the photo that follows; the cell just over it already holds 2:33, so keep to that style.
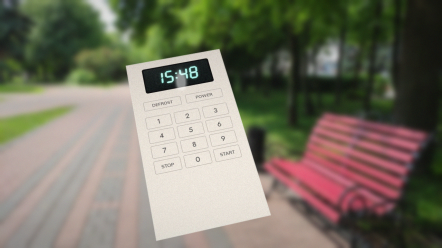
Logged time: 15:48
